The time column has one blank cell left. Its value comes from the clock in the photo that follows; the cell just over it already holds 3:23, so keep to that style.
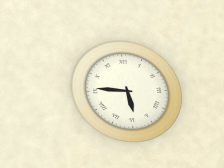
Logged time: 5:46
